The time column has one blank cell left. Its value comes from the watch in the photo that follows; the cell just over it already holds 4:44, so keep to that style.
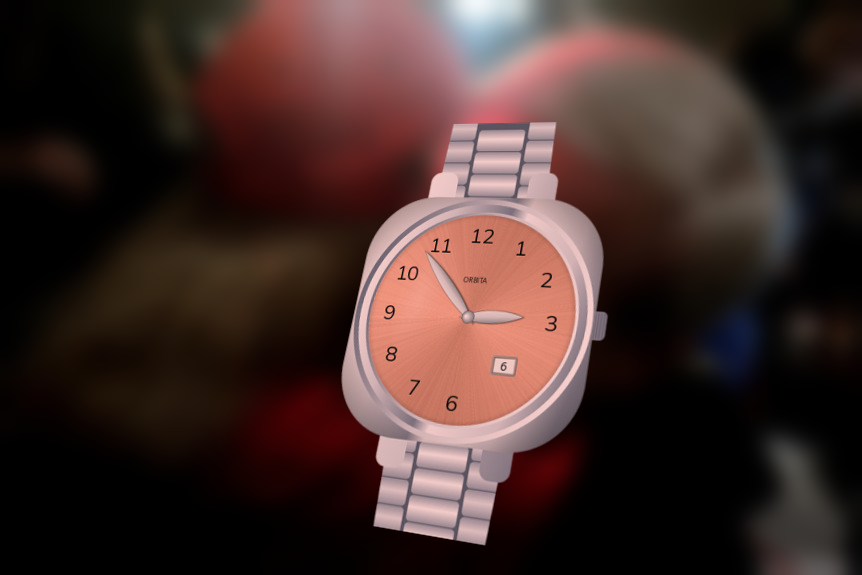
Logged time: 2:53
